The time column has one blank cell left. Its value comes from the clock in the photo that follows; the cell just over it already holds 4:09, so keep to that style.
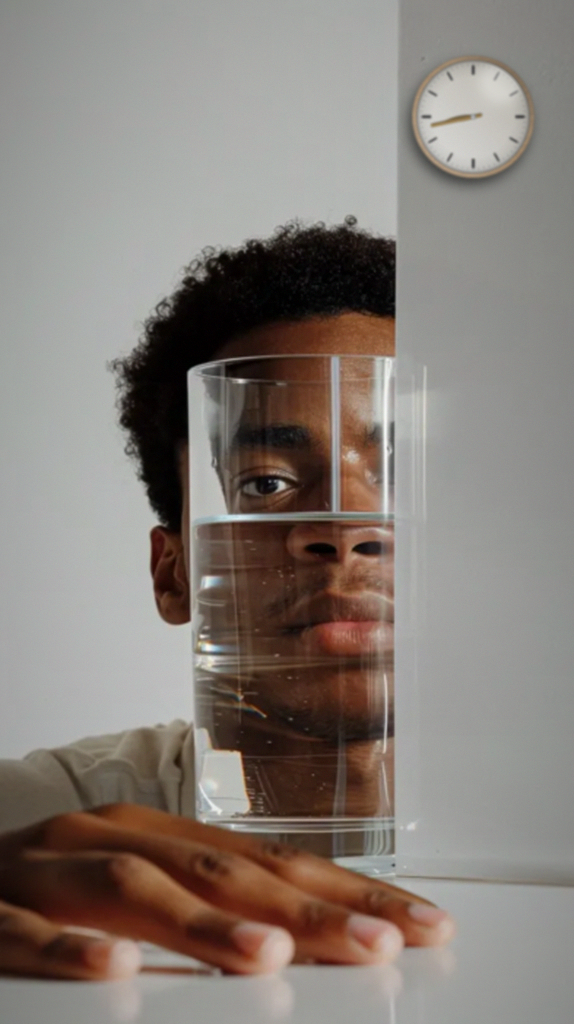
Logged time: 8:43
